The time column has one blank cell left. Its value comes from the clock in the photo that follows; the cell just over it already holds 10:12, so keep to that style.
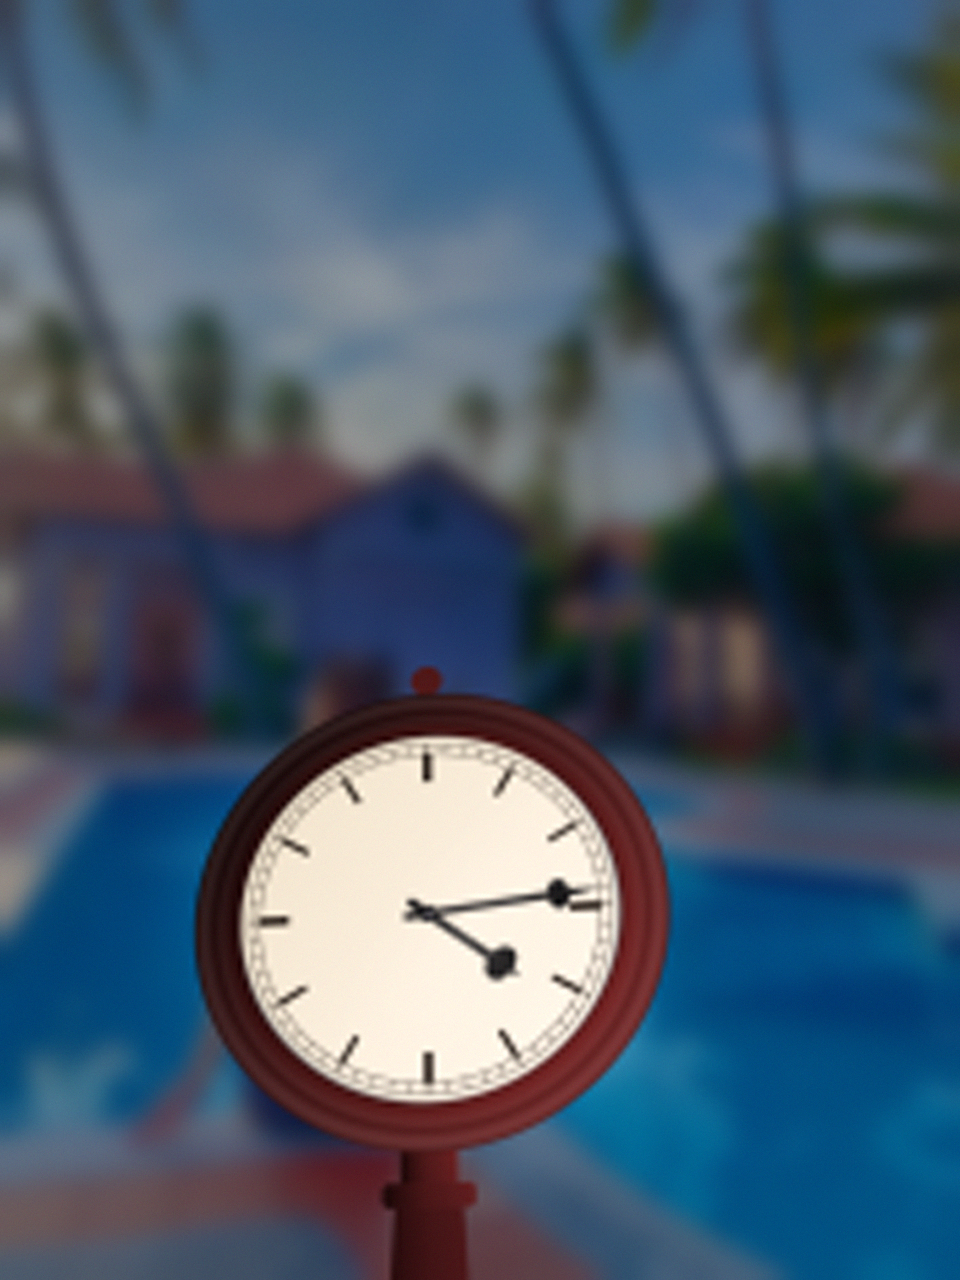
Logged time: 4:14
